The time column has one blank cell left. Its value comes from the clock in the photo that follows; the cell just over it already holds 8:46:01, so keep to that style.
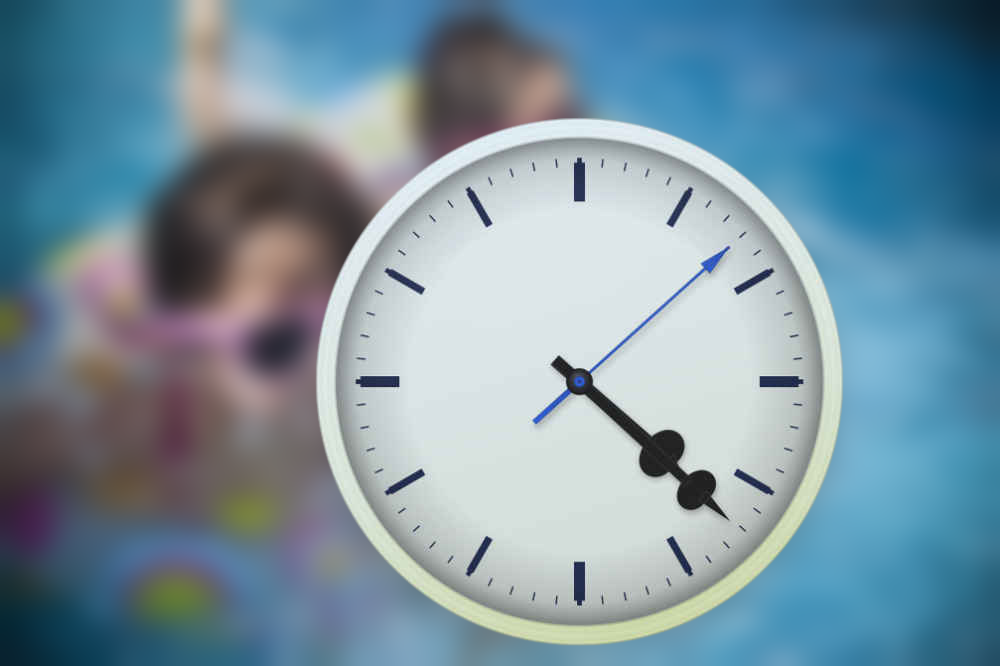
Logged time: 4:22:08
